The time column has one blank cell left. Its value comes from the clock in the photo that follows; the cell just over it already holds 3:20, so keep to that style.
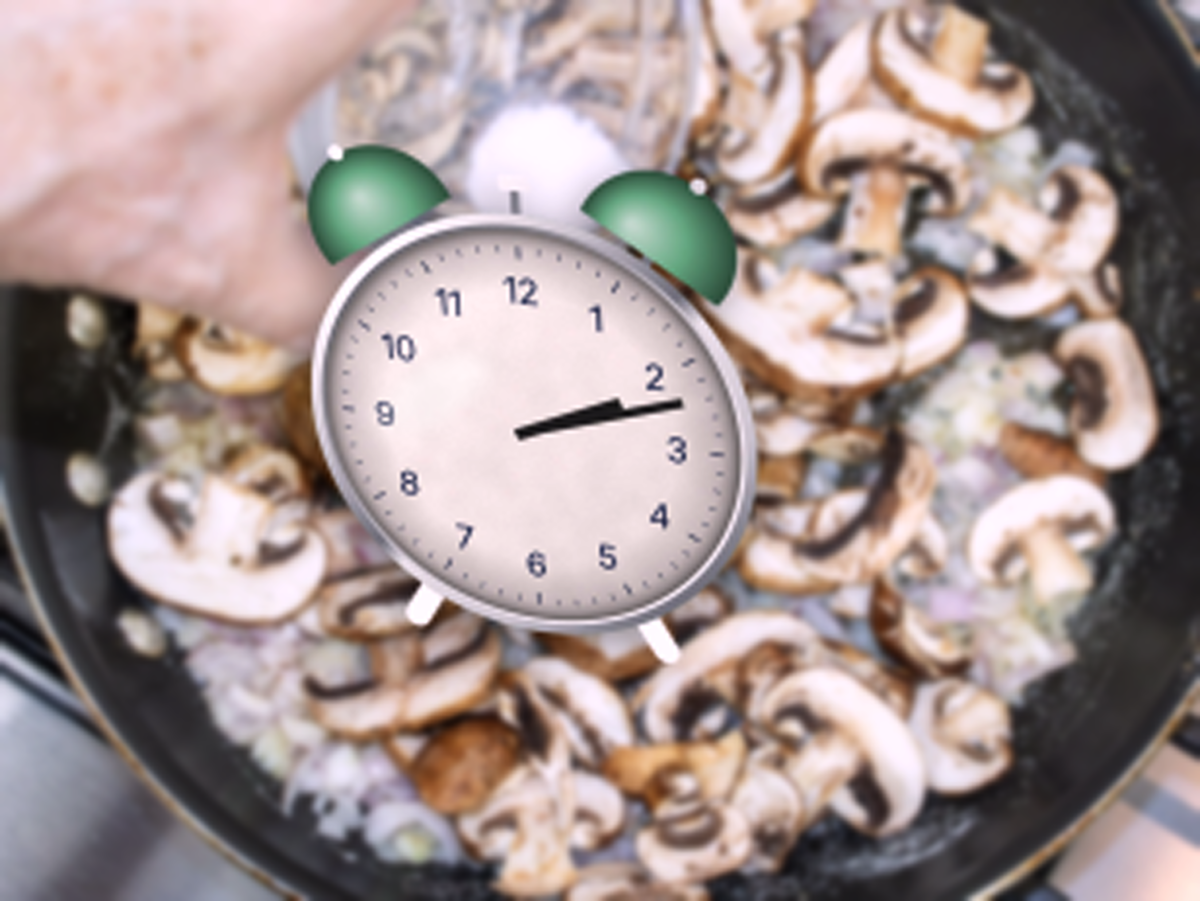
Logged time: 2:12
